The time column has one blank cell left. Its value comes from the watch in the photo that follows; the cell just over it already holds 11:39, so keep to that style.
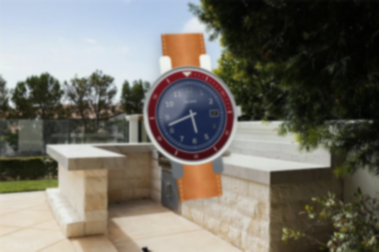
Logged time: 5:42
